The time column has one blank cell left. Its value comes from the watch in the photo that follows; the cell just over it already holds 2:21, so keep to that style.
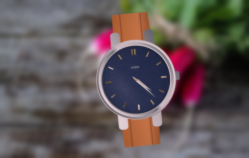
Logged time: 4:23
